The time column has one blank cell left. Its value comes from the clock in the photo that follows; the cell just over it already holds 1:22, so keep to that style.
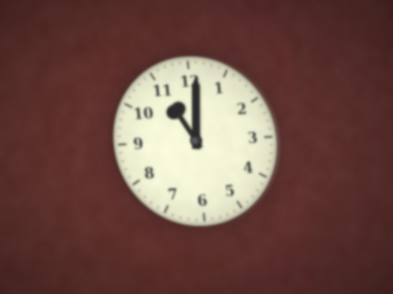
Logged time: 11:01
